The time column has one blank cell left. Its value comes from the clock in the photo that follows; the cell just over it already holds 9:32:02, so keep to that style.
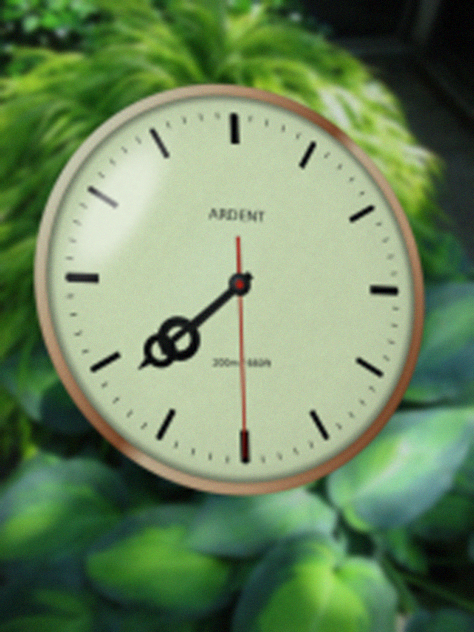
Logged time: 7:38:30
